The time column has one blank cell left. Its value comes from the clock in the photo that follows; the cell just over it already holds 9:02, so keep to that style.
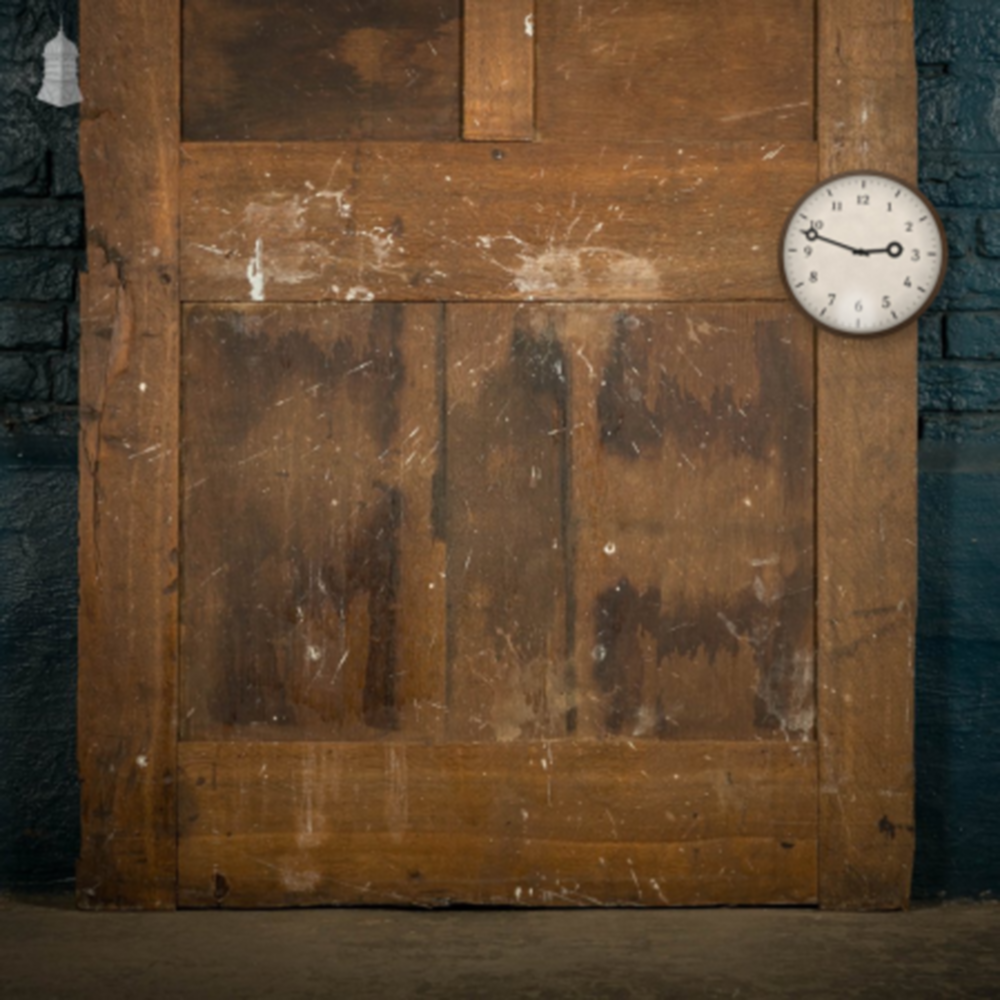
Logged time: 2:48
